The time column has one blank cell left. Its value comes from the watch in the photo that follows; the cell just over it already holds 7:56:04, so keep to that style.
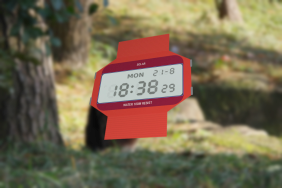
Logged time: 18:38:29
